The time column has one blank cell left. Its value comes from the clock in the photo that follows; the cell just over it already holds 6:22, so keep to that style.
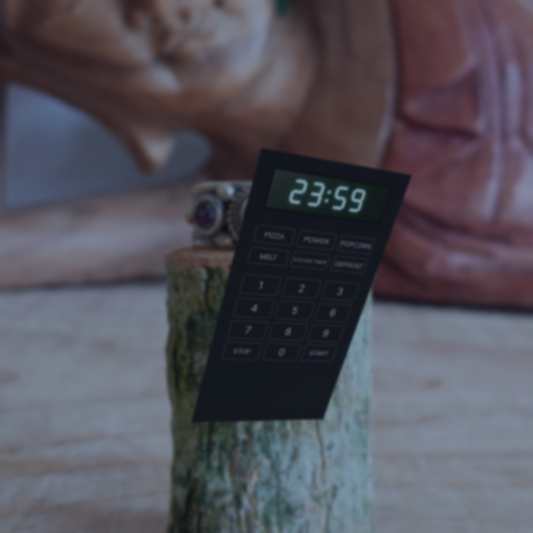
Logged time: 23:59
